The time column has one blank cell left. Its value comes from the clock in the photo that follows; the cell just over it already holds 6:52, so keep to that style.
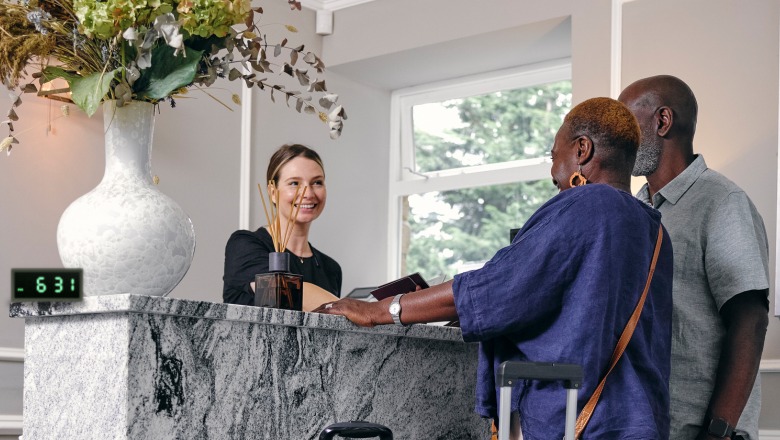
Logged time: 6:31
